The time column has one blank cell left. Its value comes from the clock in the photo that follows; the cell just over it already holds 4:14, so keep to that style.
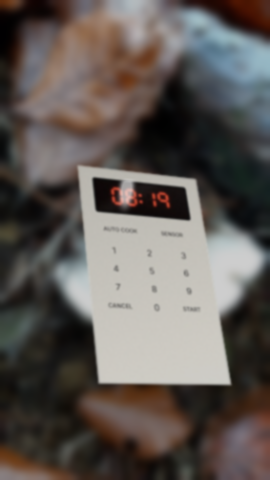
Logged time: 8:19
